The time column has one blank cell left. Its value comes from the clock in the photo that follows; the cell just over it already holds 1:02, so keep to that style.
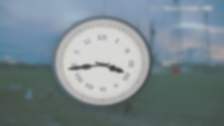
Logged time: 3:44
